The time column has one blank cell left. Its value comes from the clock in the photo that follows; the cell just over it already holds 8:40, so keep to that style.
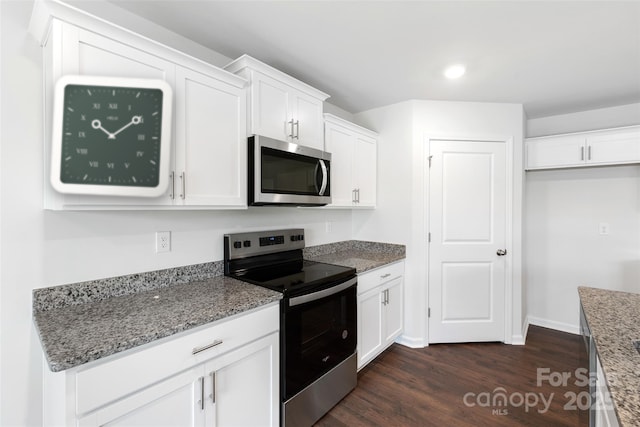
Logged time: 10:09
